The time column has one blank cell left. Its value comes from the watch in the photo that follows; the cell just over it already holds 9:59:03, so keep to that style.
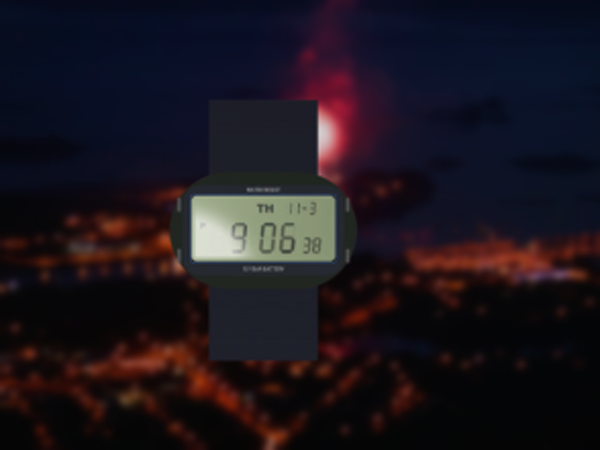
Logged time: 9:06:38
